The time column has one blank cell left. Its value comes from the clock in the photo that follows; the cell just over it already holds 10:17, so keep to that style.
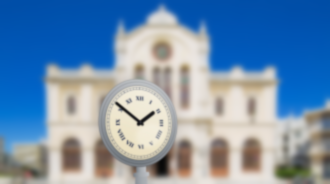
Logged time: 1:51
